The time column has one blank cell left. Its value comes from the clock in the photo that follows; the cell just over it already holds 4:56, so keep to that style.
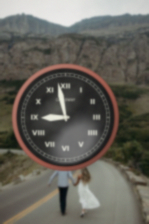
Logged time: 8:58
